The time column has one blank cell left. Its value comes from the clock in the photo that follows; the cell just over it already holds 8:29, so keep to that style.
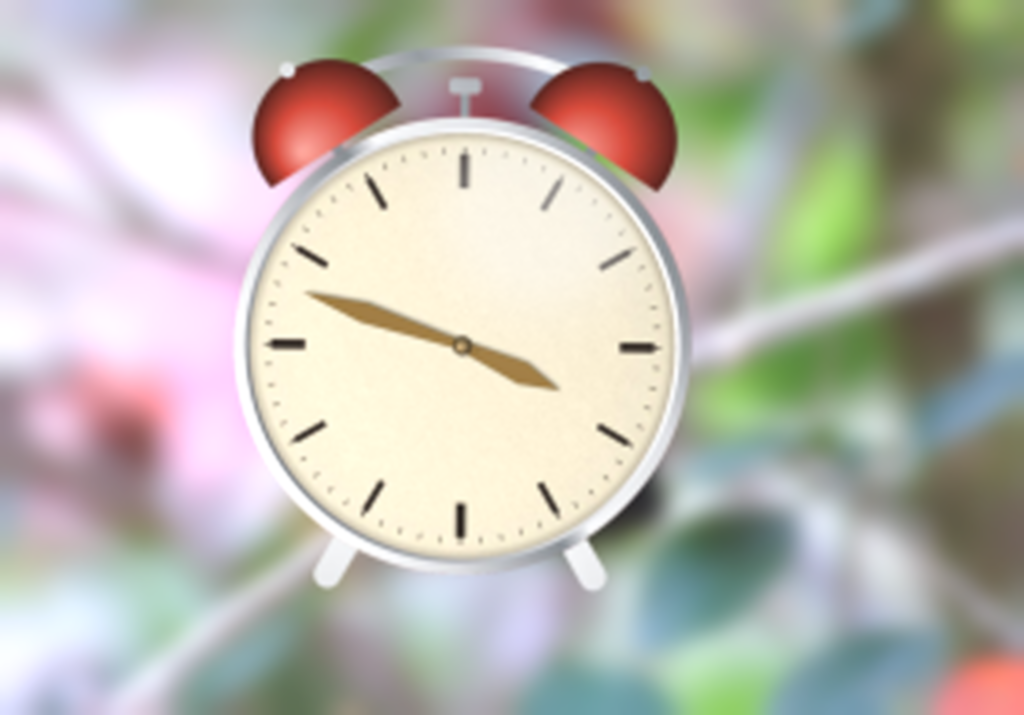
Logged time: 3:48
